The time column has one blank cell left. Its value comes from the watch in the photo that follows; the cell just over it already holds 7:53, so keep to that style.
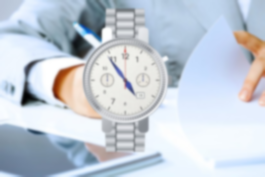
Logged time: 4:54
